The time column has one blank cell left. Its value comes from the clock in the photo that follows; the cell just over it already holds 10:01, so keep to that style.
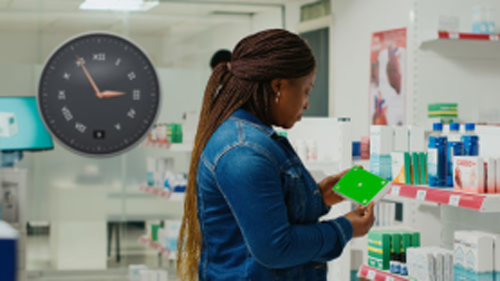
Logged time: 2:55
